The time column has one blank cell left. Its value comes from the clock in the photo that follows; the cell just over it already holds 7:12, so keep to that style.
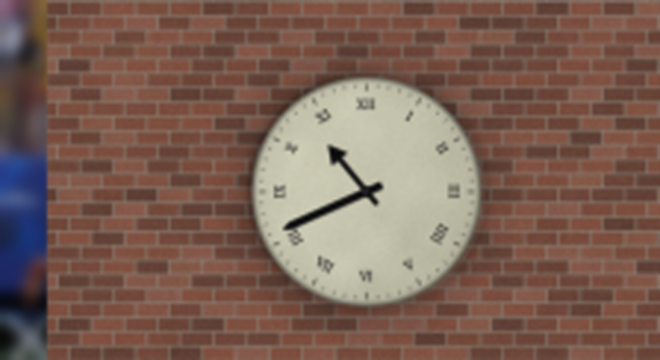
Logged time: 10:41
